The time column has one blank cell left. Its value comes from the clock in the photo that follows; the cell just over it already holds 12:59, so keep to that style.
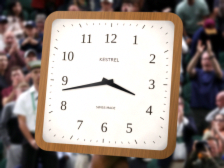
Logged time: 3:43
